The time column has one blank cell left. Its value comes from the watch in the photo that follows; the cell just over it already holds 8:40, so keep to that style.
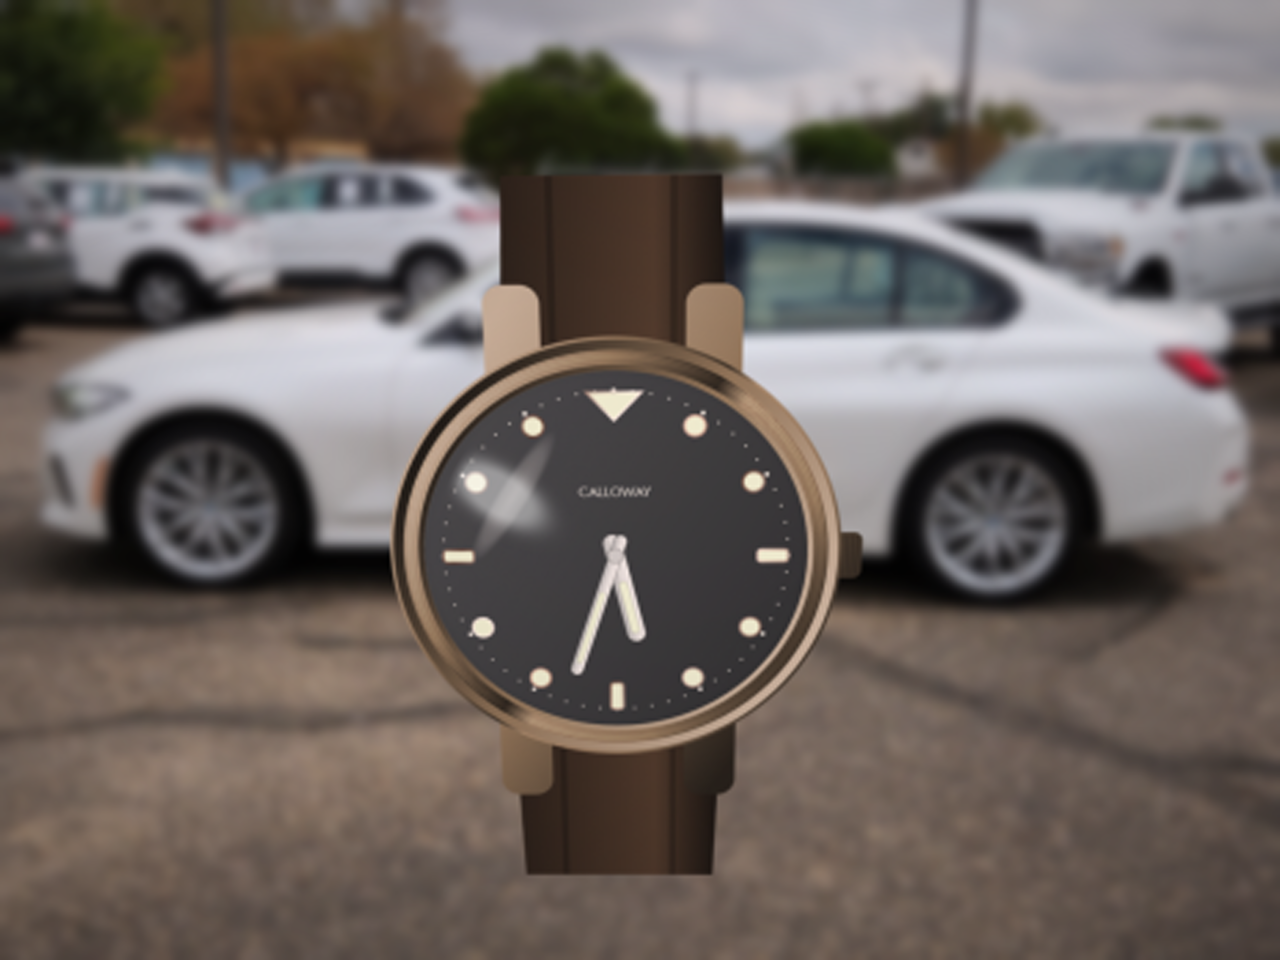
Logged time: 5:33
